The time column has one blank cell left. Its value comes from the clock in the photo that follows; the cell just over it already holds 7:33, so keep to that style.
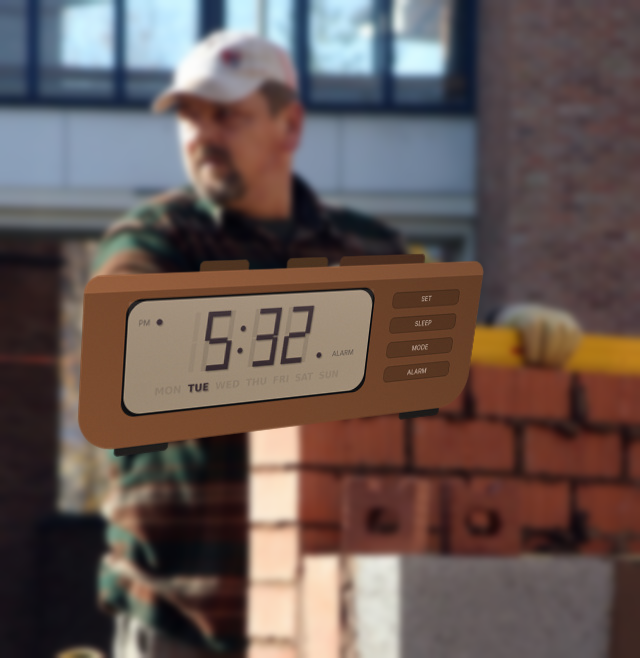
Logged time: 5:32
